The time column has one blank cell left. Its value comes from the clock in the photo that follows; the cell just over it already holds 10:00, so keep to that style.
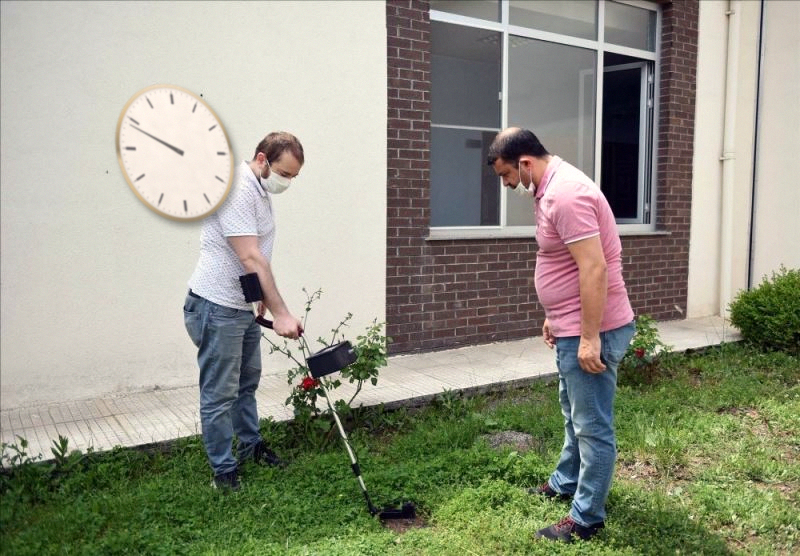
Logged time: 9:49
